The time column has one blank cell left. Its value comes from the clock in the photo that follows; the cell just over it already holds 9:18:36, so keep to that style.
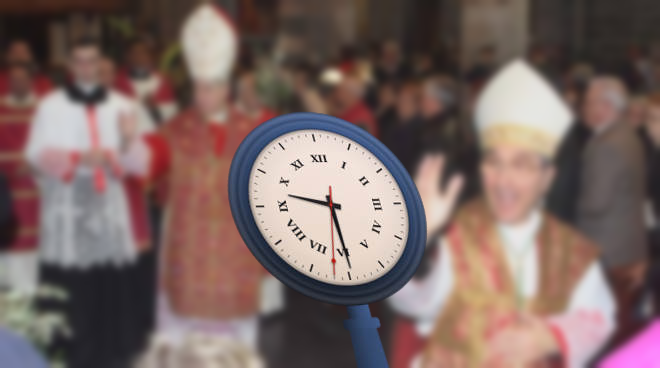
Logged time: 9:29:32
